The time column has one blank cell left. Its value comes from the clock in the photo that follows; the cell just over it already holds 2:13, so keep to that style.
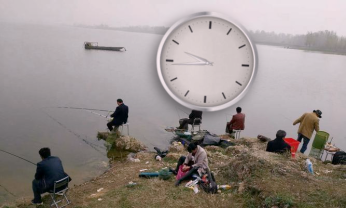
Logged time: 9:44
